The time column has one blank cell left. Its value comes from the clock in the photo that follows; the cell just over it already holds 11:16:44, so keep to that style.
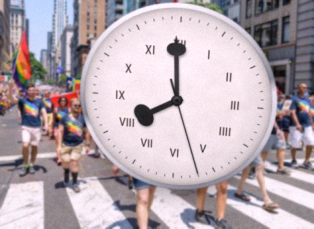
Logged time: 7:59:27
